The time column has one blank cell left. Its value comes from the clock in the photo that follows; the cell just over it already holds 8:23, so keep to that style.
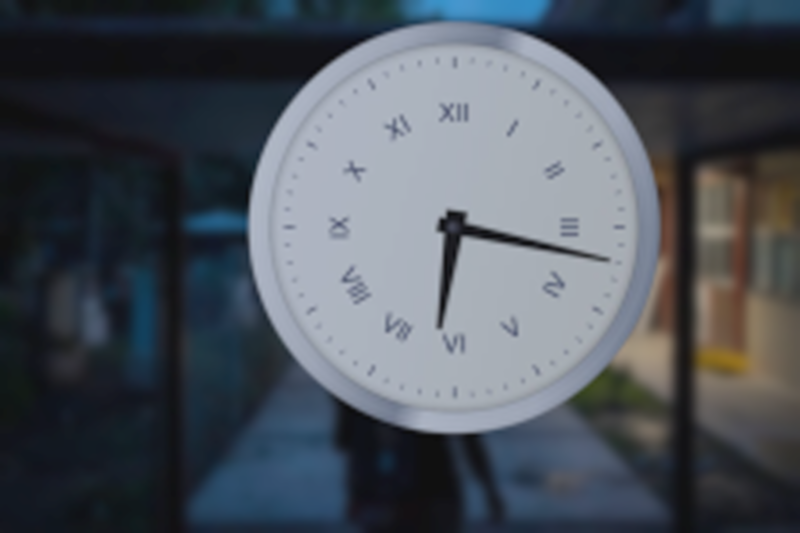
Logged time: 6:17
